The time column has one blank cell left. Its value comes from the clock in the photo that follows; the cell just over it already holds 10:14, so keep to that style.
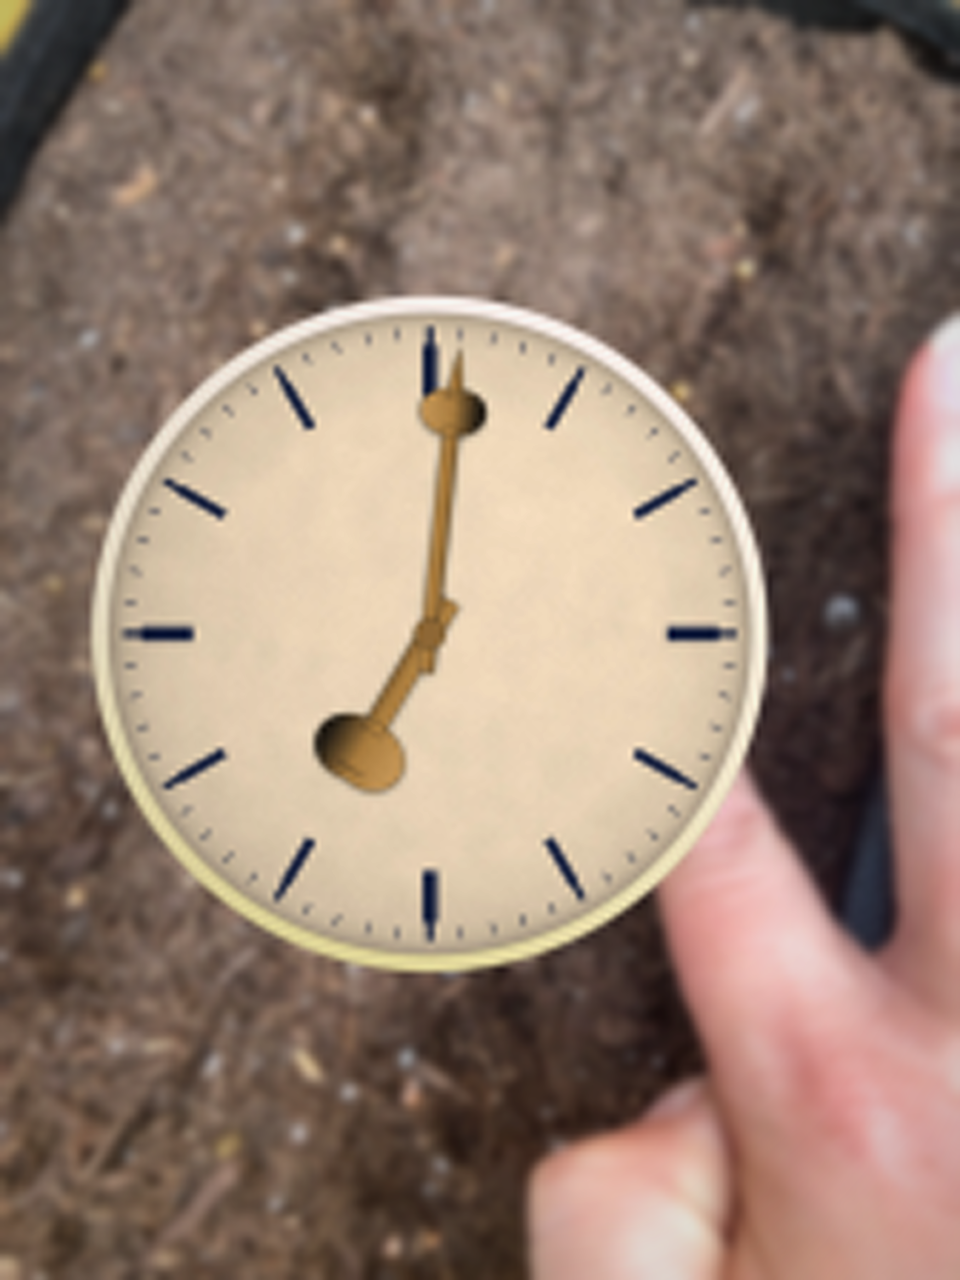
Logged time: 7:01
